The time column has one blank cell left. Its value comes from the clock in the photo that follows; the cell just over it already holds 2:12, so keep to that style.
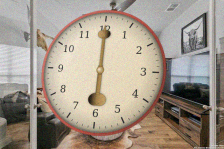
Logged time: 6:00
